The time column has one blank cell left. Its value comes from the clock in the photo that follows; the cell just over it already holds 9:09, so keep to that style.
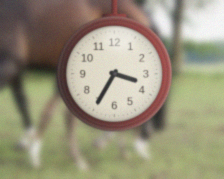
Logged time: 3:35
